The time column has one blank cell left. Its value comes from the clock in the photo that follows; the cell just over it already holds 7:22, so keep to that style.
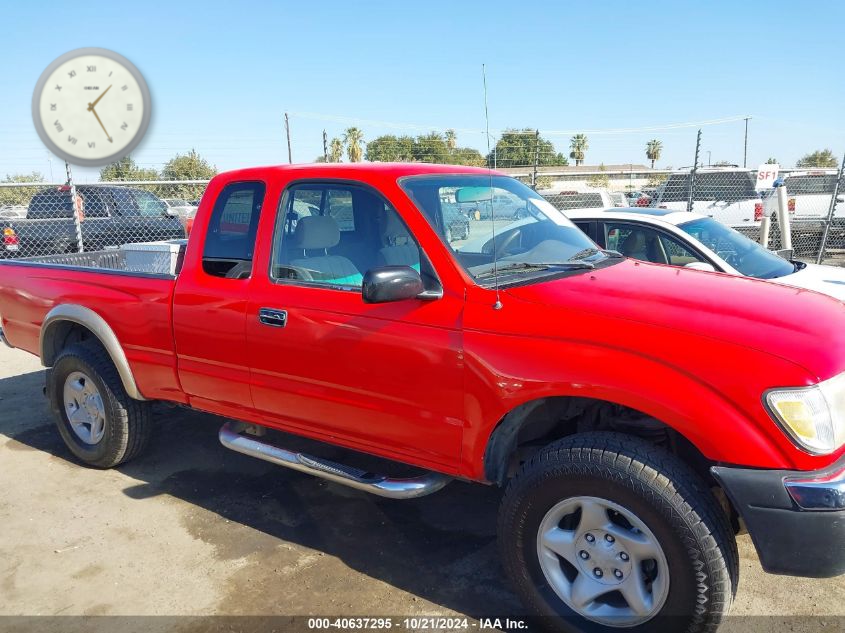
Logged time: 1:25
